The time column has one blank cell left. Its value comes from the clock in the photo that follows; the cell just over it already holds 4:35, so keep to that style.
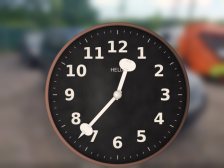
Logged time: 12:37
